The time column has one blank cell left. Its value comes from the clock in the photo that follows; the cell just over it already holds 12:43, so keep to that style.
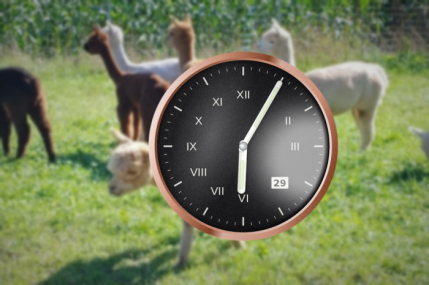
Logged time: 6:05
